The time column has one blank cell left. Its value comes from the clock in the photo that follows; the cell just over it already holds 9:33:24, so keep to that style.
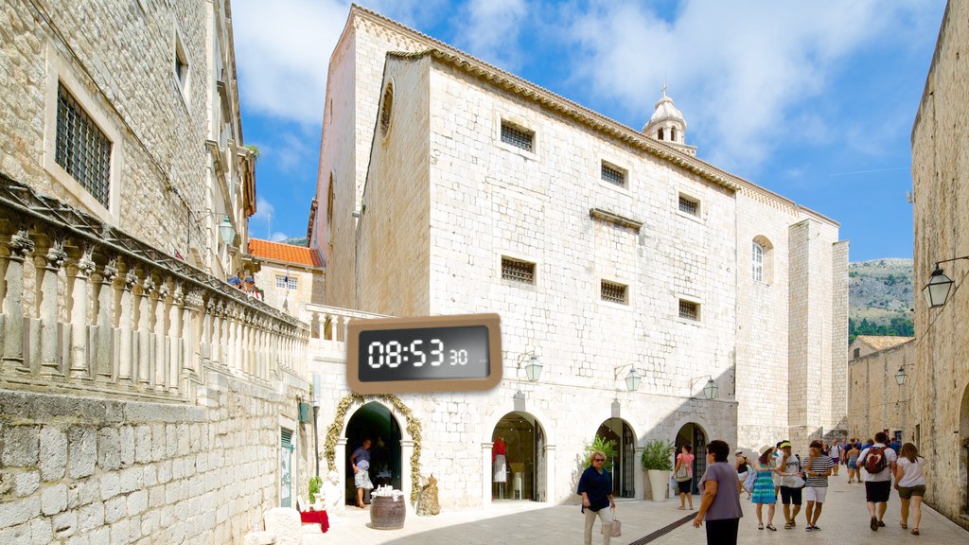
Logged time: 8:53:30
